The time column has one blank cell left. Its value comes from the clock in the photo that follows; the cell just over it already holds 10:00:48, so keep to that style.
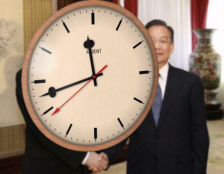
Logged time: 11:42:39
